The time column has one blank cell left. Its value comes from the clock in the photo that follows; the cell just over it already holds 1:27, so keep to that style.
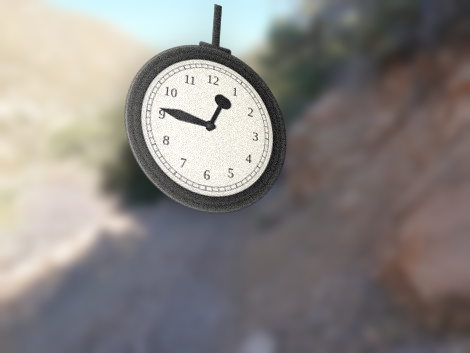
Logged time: 12:46
